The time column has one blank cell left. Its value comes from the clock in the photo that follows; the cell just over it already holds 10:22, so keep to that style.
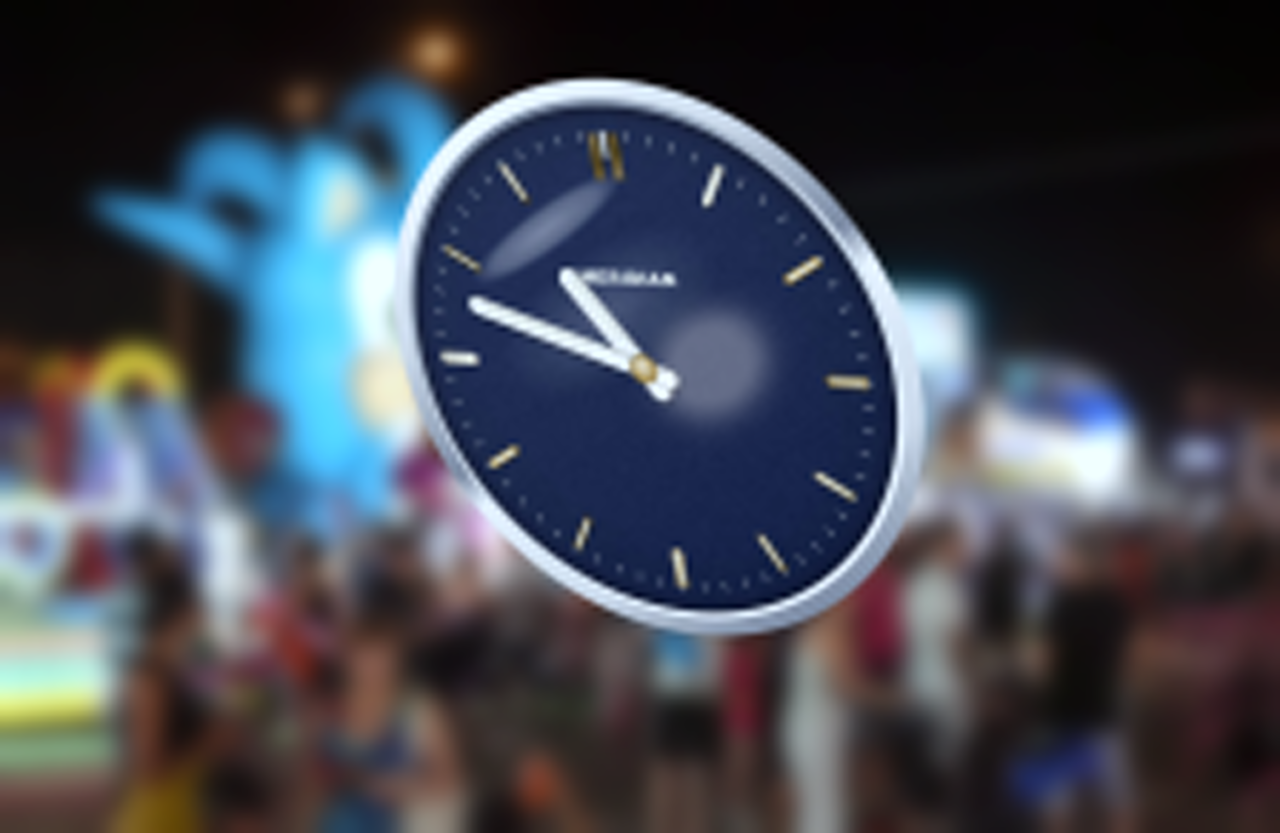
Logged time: 10:48
